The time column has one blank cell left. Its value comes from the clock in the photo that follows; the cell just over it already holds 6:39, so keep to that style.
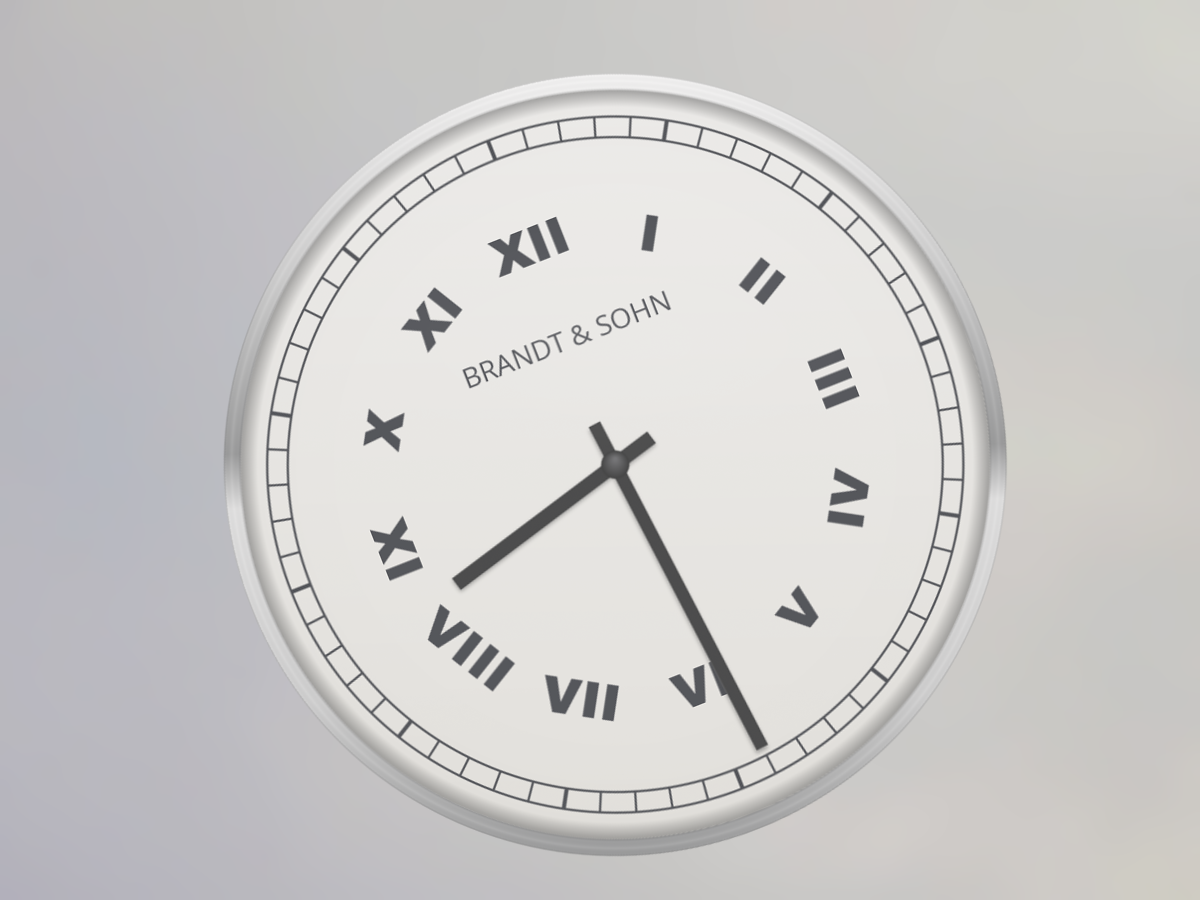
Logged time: 8:29
